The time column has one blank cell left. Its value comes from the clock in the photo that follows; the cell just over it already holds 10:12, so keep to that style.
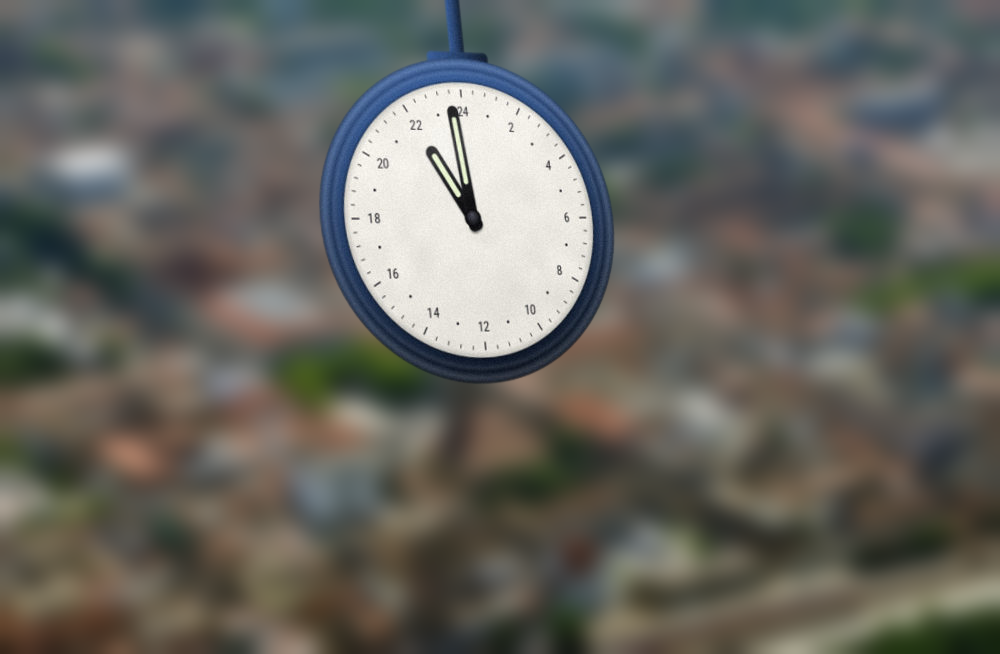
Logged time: 21:59
